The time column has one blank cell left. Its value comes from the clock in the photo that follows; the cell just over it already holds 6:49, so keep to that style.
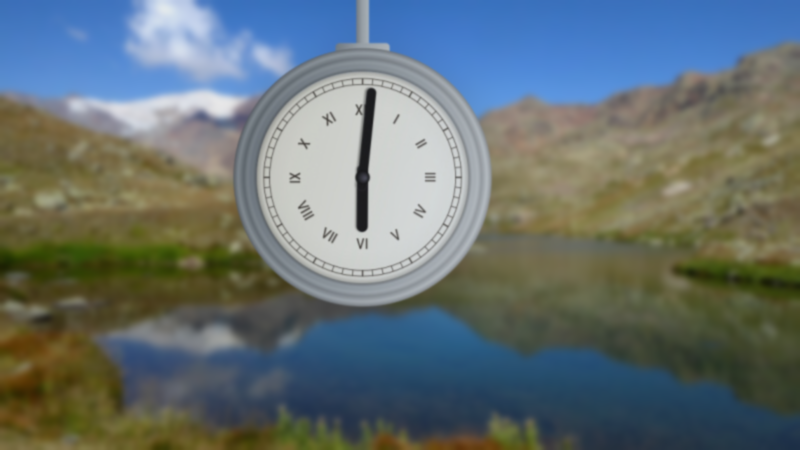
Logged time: 6:01
